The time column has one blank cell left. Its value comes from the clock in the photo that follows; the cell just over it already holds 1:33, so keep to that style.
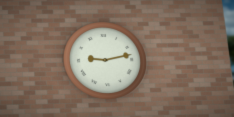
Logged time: 9:13
